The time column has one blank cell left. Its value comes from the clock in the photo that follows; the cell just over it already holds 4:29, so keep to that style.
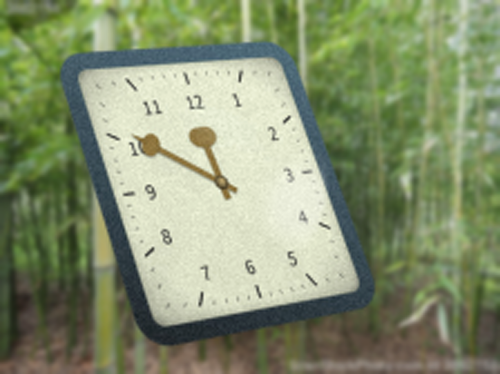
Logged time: 11:51
